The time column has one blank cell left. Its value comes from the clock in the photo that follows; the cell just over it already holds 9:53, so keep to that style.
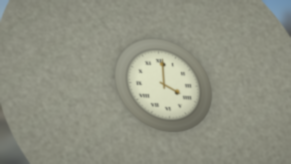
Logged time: 4:01
